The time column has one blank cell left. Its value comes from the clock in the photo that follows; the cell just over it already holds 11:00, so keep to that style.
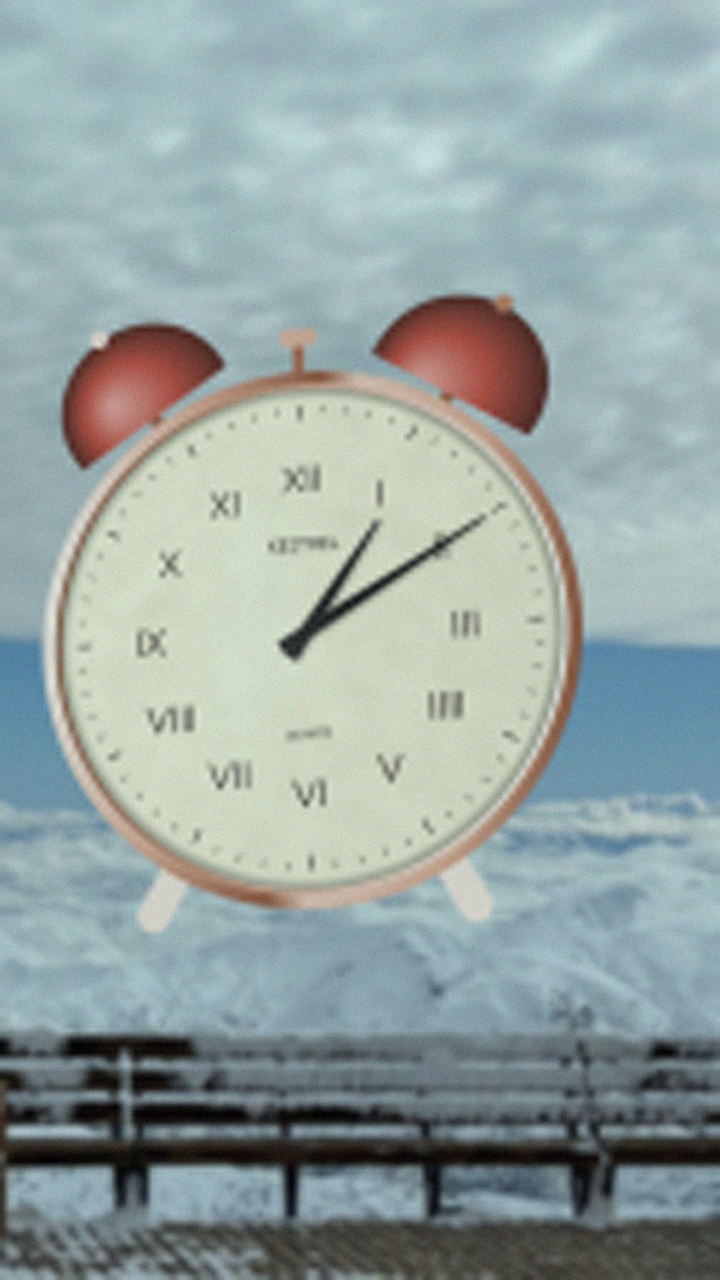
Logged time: 1:10
